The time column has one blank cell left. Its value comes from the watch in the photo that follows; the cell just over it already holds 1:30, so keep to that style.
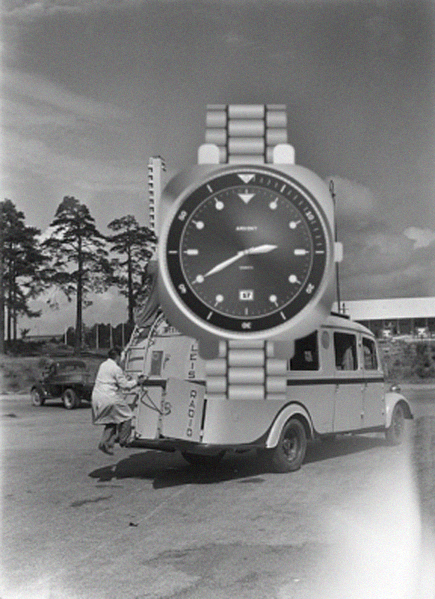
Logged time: 2:40
